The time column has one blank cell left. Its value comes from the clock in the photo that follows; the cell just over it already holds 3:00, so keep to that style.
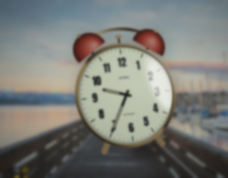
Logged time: 9:35
